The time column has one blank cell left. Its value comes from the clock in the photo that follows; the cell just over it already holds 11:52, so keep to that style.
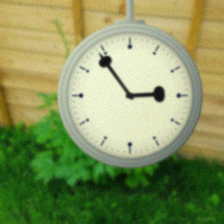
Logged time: 2:54
